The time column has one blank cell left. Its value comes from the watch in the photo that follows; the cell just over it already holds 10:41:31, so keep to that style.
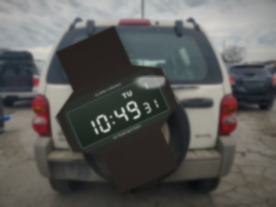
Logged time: 10:49:31
